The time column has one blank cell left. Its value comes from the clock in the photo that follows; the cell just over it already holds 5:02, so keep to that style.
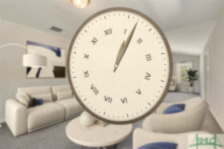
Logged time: 1:07
